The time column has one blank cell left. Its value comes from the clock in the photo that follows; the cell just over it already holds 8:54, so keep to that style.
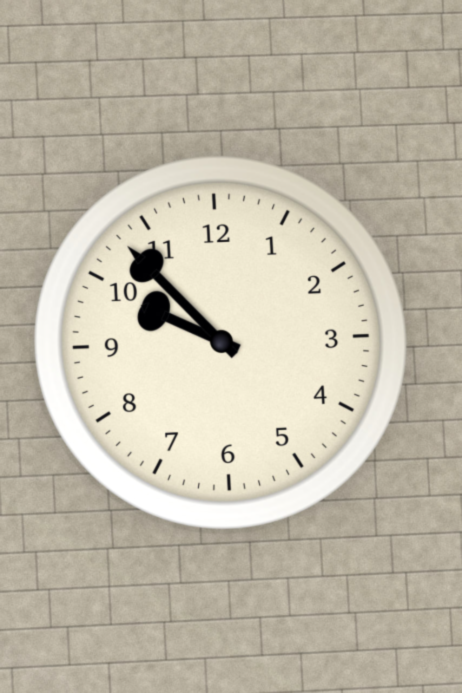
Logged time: 9:53
